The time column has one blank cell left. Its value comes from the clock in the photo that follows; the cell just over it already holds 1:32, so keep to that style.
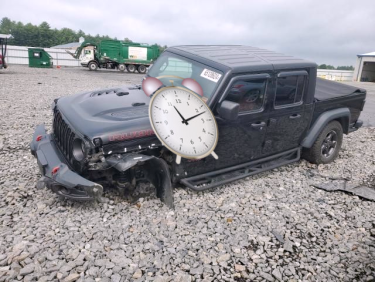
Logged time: 11:12
